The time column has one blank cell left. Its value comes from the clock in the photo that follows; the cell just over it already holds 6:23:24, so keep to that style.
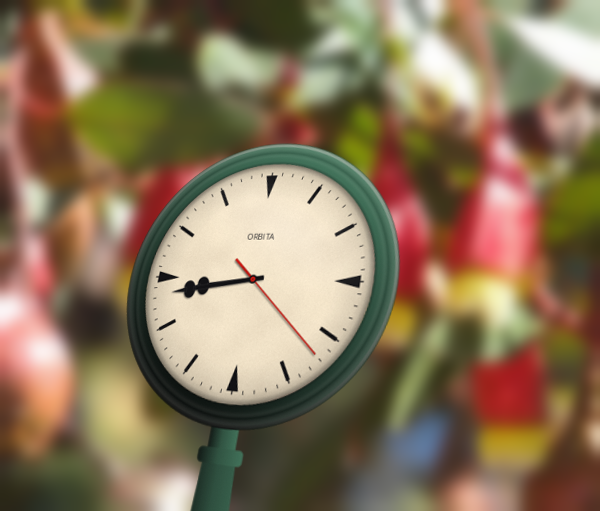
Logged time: 8:43:22
